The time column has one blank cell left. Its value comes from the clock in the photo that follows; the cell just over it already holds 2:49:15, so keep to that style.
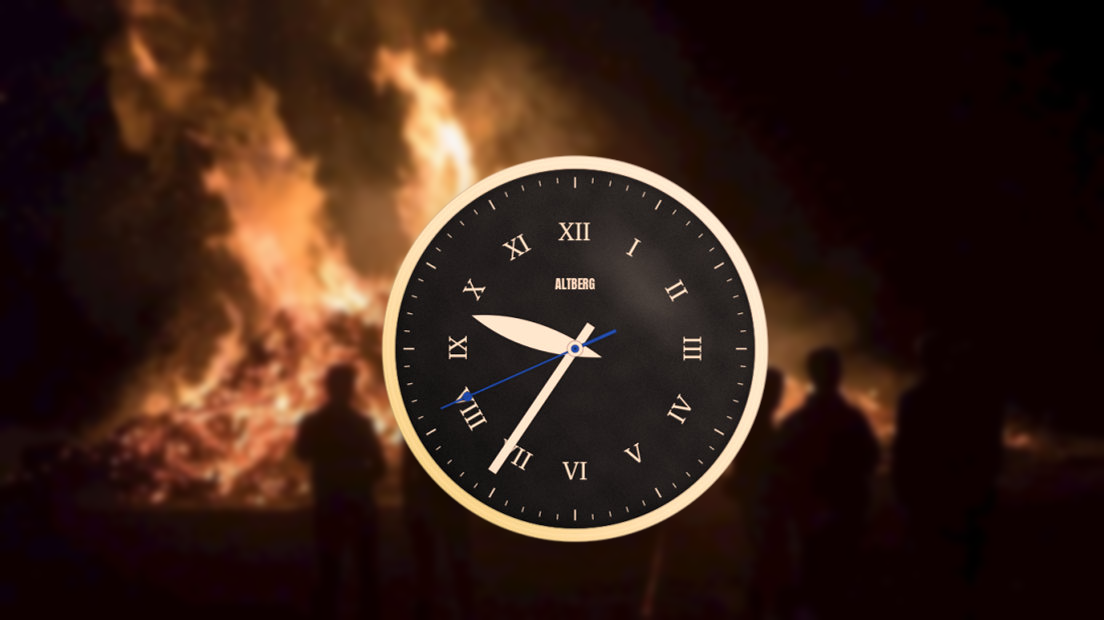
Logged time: 9:35:41
